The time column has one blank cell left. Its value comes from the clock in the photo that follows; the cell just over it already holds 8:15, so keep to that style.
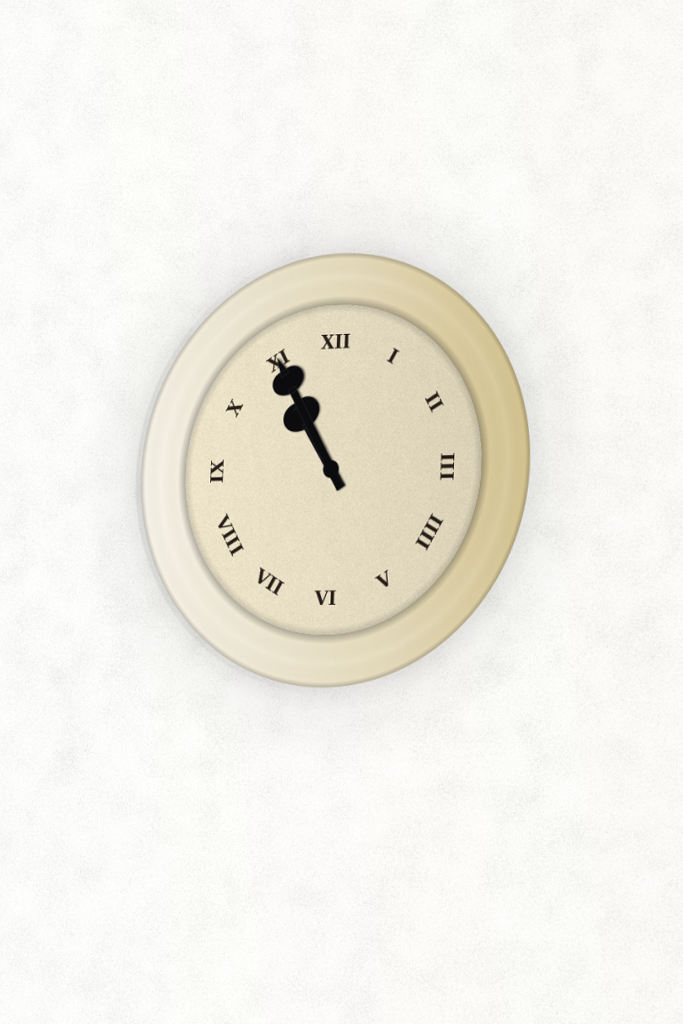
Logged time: 10:55
